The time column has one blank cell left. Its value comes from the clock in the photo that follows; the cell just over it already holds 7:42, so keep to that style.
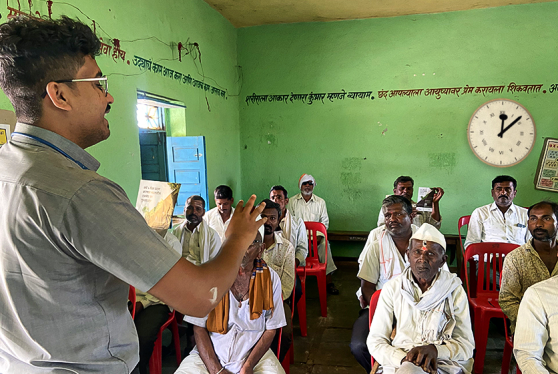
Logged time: 12:08
